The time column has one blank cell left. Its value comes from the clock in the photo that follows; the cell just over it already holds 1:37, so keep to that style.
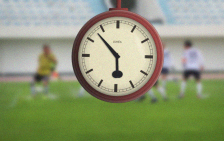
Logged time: 5:53
